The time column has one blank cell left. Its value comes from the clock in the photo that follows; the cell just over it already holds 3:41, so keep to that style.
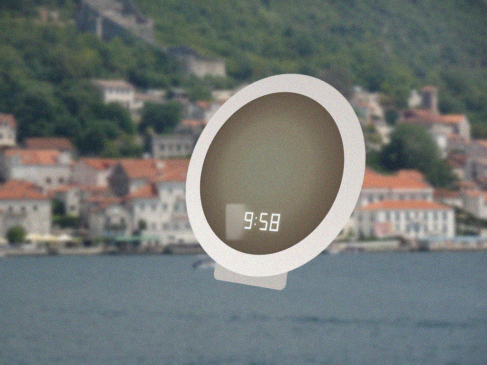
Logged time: 9:58
